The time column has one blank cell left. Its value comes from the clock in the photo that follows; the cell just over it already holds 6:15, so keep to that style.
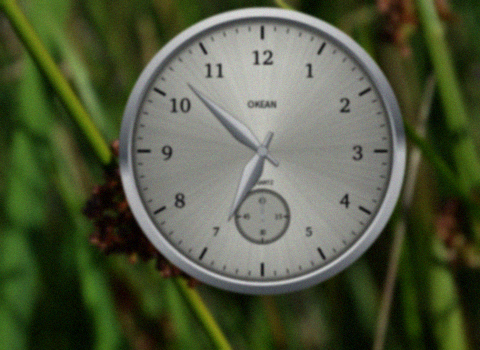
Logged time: 6:52
